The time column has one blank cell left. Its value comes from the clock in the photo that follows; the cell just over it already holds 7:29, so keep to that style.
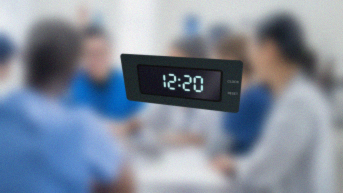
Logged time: 12:20
